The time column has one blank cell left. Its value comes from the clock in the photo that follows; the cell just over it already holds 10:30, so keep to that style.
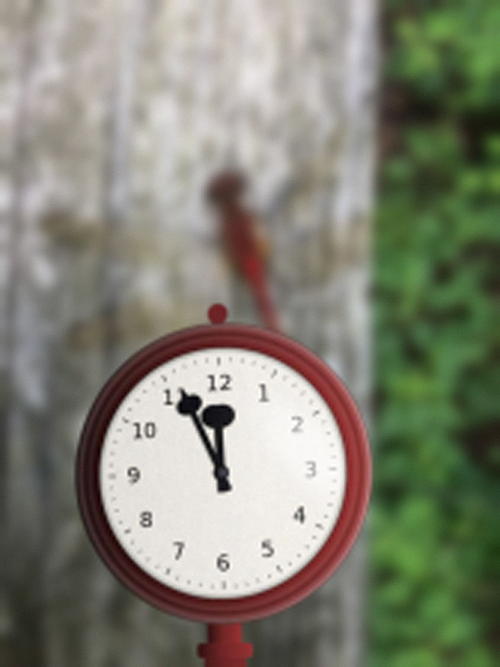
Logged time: 11:56
